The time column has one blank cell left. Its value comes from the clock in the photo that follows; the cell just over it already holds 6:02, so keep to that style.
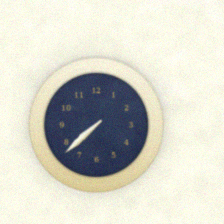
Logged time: 7:38
